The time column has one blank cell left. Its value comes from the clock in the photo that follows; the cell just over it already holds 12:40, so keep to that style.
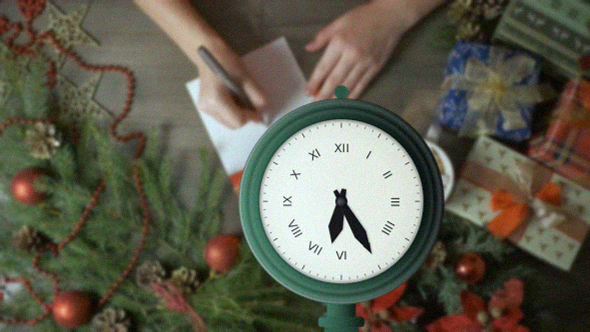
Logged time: 6:25
